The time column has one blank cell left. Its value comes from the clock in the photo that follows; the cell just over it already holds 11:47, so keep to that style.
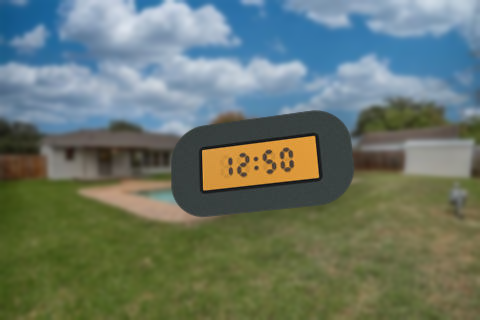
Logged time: 12:50
